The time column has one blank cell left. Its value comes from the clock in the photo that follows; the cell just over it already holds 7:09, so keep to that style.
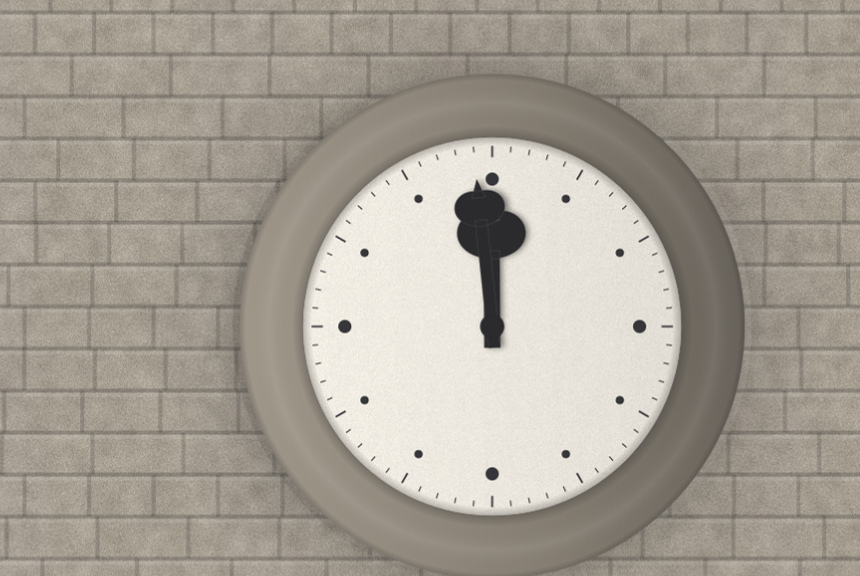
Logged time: 11:59
